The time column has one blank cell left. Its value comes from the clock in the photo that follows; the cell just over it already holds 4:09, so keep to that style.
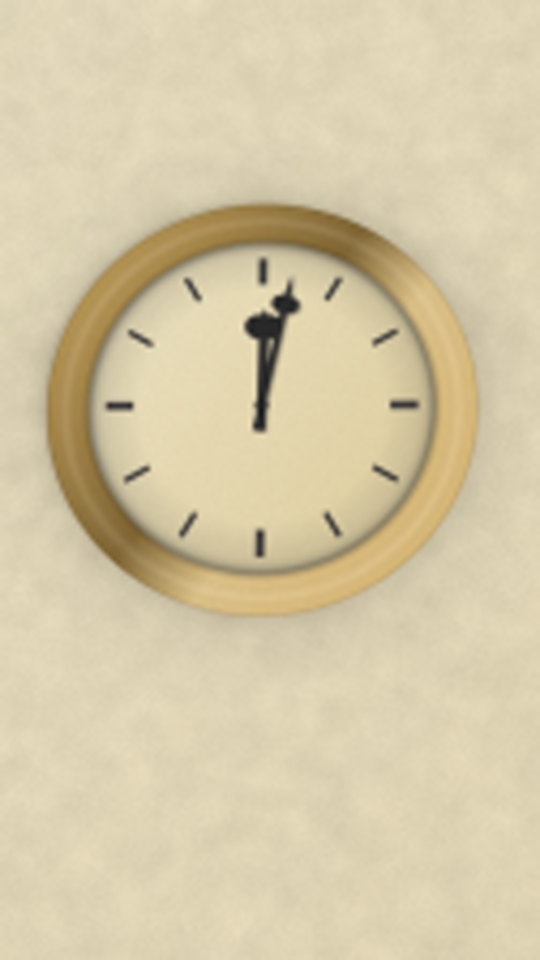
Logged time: 12:02
